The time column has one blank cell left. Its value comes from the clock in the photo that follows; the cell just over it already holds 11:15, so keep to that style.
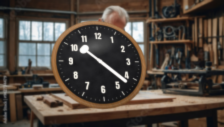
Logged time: 10:22
